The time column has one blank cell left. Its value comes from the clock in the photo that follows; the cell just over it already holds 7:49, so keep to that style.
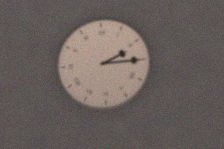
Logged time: 2:15
